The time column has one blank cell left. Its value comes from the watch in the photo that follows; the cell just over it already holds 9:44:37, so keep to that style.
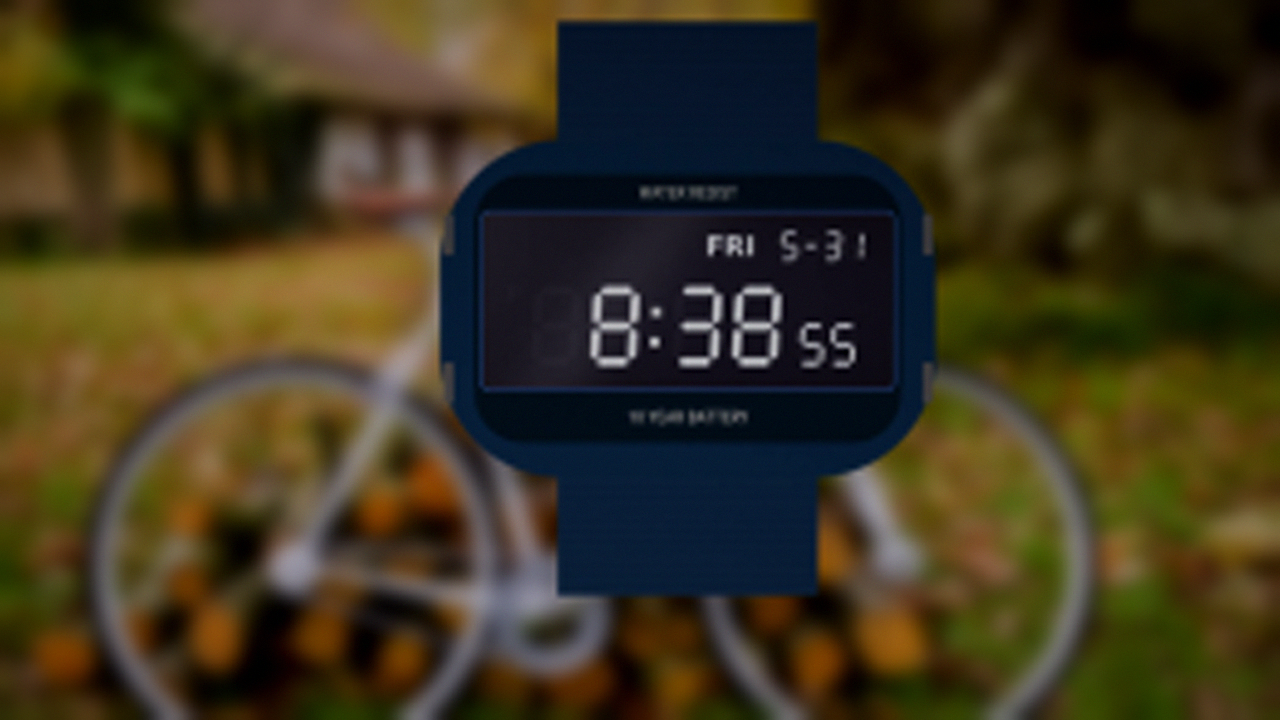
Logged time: 8:38:55
